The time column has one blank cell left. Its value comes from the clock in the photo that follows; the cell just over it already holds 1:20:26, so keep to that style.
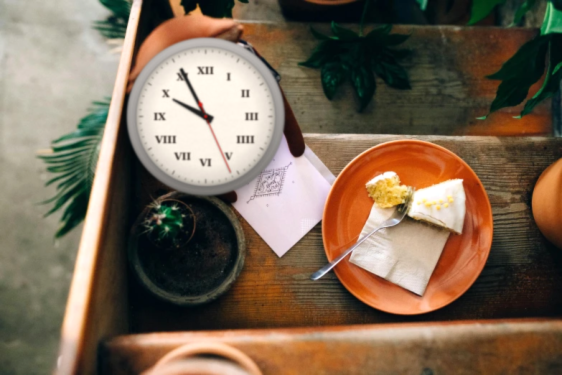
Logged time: 9:55:26
